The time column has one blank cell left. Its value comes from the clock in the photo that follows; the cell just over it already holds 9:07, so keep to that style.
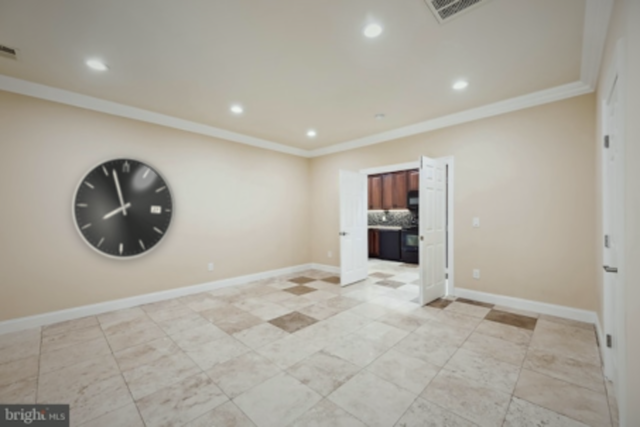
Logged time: 7:57
